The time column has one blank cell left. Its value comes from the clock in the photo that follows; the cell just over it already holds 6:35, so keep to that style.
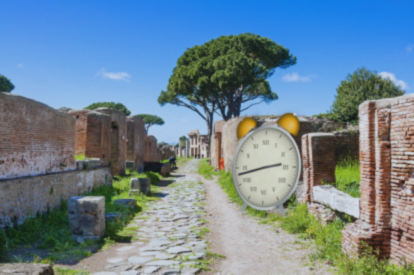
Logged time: 2:43
